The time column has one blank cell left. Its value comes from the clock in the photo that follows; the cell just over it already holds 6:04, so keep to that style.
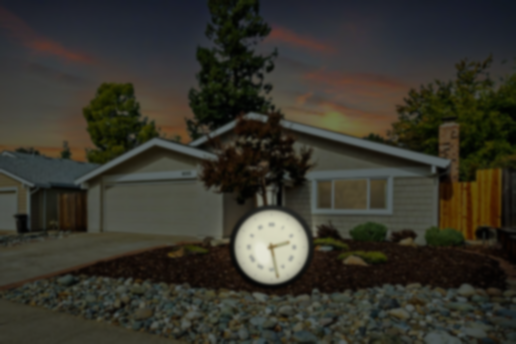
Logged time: 2:28
